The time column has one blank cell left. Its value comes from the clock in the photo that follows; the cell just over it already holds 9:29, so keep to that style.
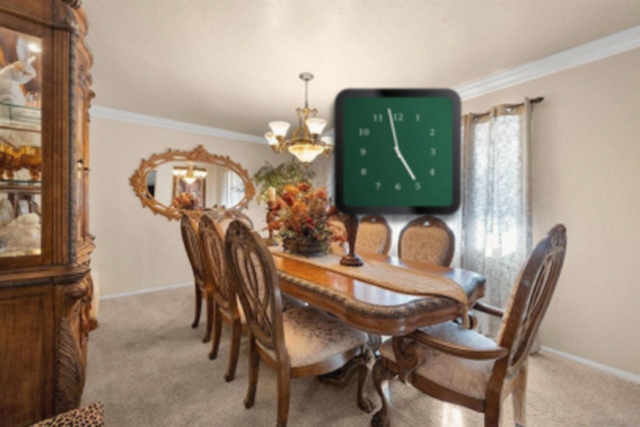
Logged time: 4:58
